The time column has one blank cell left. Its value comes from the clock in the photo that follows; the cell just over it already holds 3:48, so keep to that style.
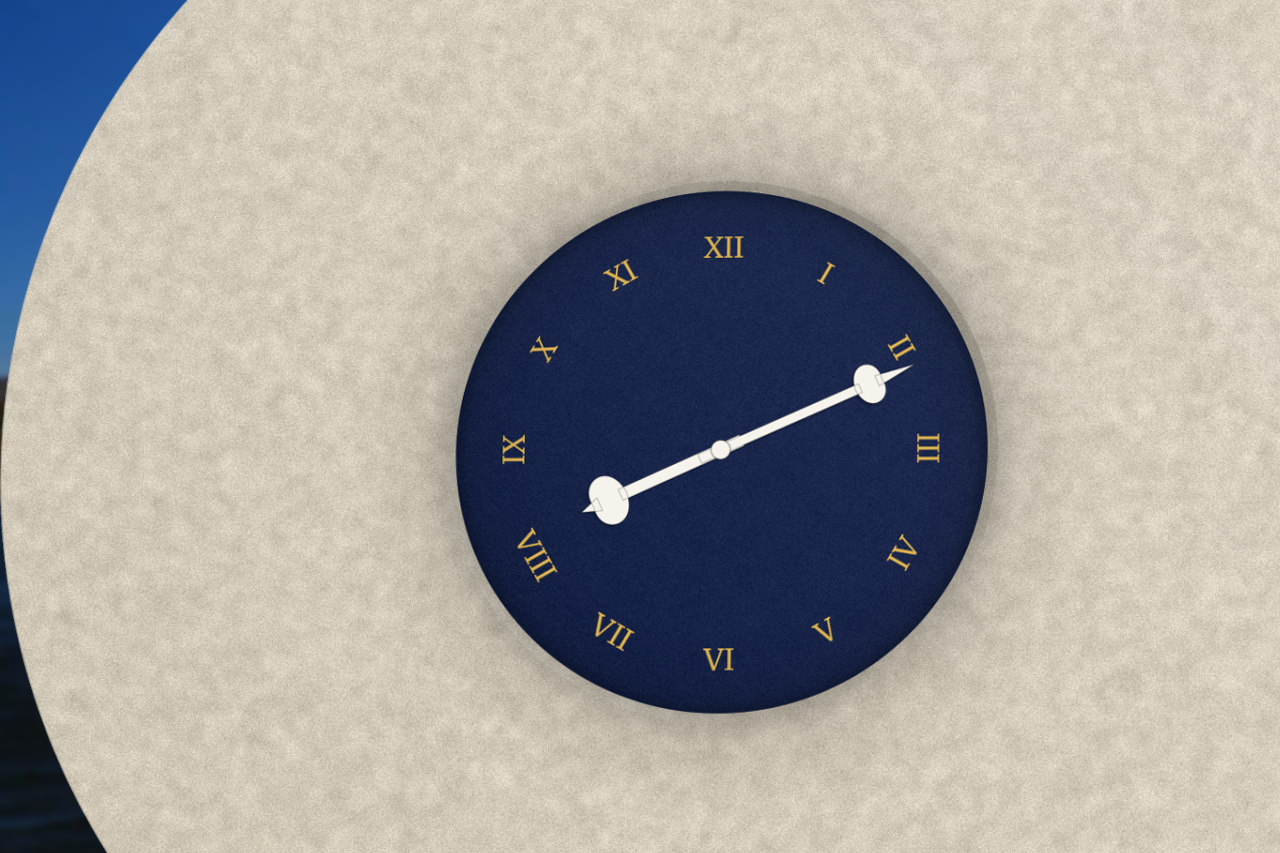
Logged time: 8:11
